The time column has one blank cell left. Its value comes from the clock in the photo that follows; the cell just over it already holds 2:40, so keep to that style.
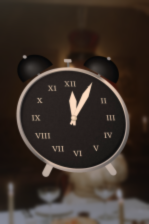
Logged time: 12:05
